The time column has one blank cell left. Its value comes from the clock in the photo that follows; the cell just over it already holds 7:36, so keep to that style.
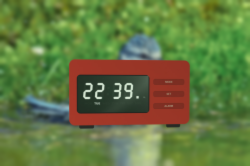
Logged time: 22:39
